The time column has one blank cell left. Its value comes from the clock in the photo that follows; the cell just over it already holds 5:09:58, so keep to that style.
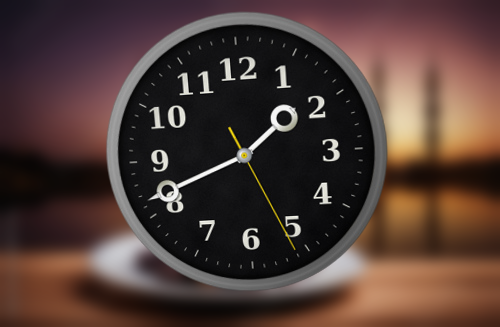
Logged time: 1:41:26
